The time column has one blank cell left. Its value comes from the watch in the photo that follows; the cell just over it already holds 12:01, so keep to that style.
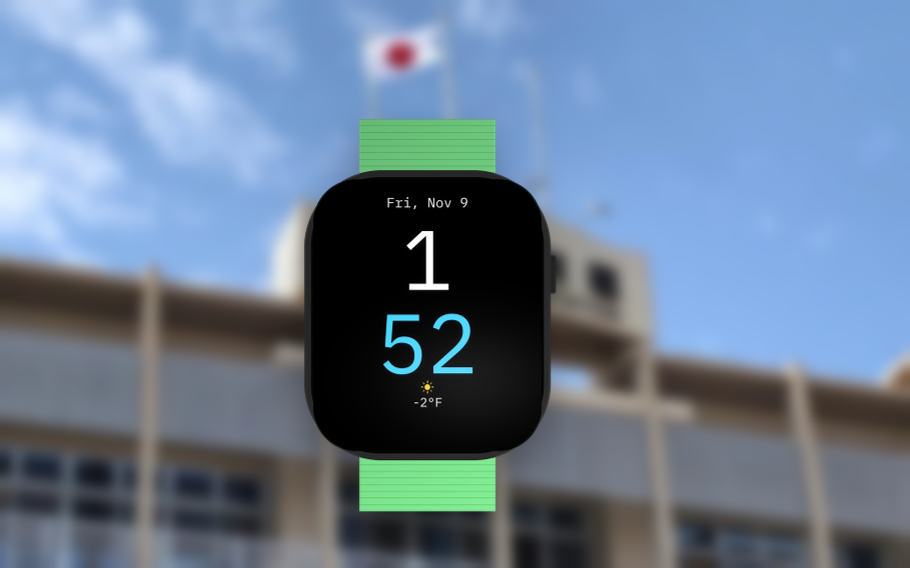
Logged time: 1:52
